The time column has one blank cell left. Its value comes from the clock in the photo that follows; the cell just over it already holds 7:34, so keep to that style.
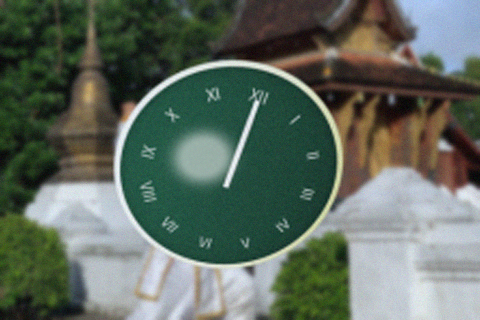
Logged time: 12:00
